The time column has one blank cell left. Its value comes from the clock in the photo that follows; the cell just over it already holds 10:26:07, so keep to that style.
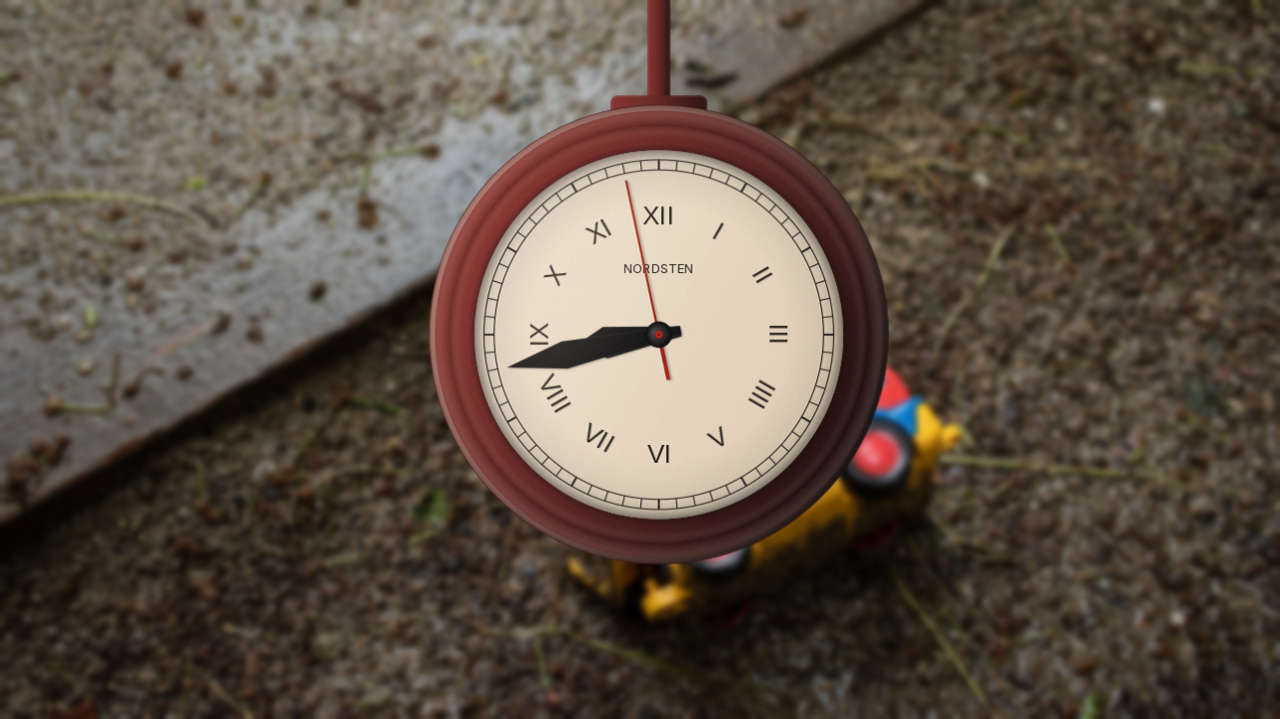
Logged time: 8:42:58
